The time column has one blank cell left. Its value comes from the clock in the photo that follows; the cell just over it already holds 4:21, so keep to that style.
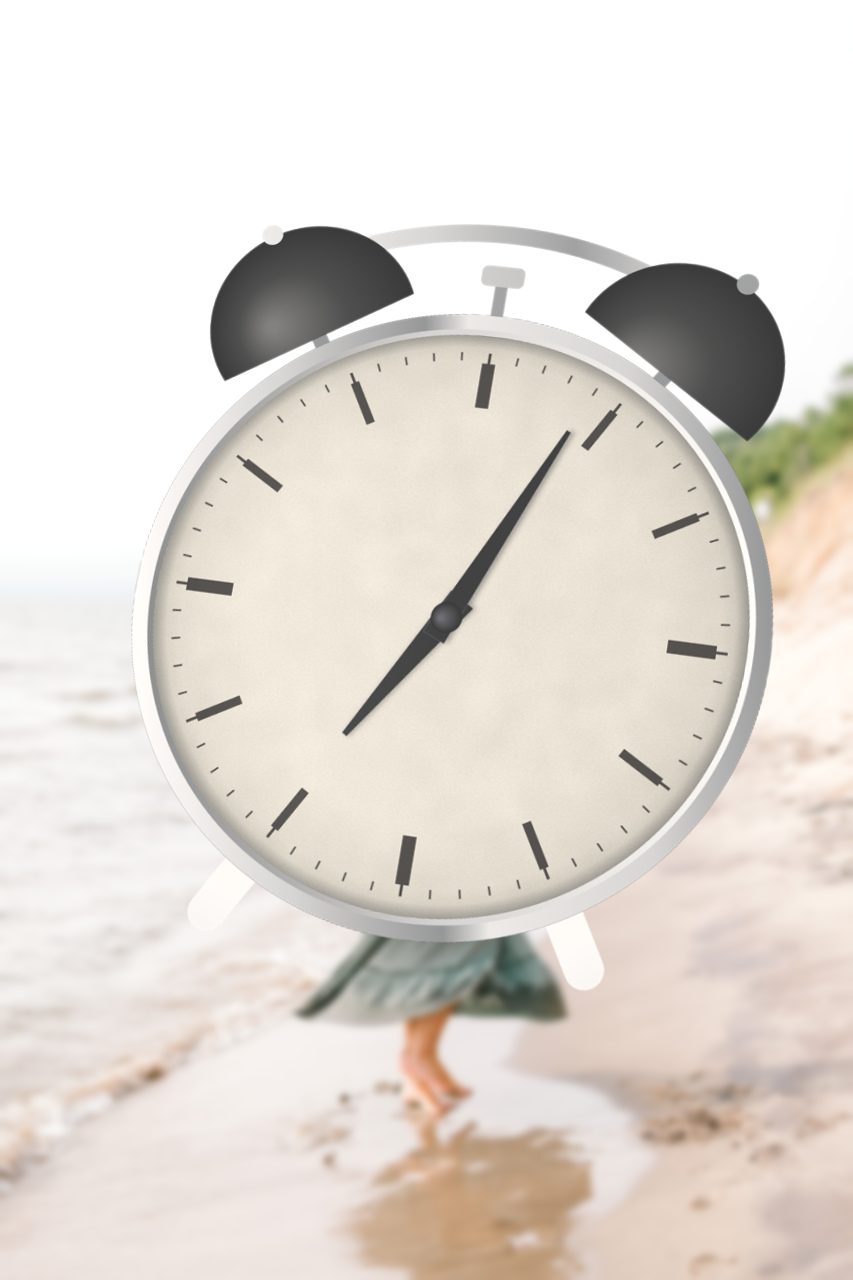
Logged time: 7:04
